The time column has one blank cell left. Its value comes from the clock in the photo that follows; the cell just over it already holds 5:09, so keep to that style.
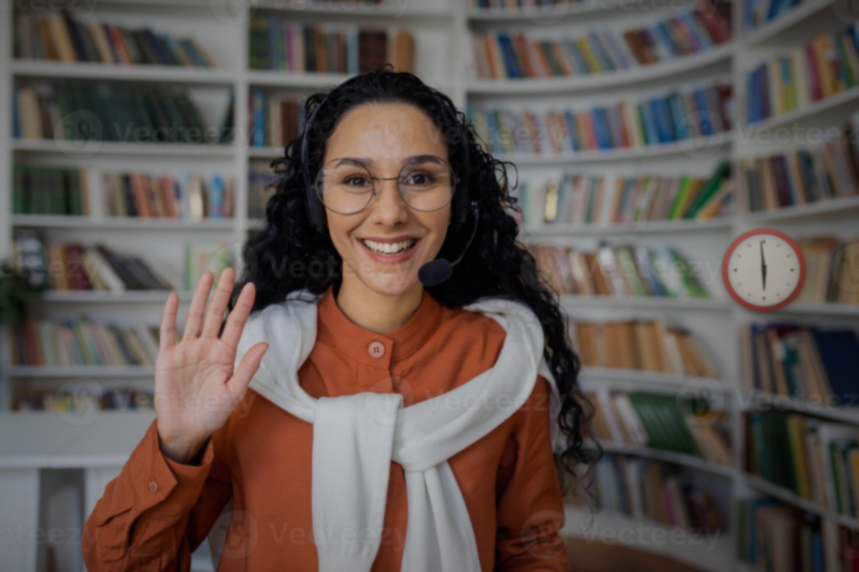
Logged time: 5:59
